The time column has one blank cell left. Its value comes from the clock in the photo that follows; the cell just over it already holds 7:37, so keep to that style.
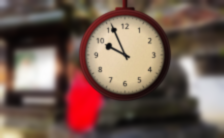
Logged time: 9:56
